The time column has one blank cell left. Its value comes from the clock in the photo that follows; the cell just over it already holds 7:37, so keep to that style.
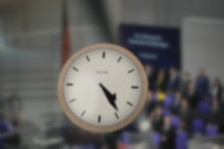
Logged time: 4:24
